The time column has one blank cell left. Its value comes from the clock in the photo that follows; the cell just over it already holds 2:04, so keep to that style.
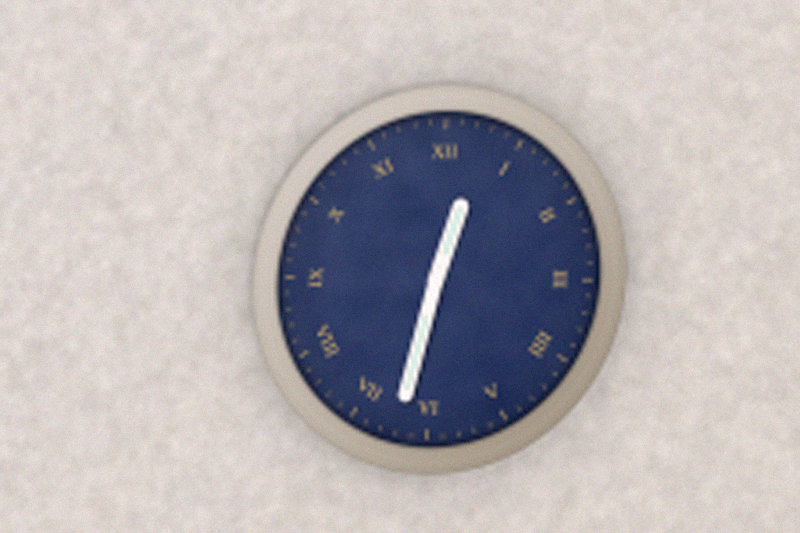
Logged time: 12:32
